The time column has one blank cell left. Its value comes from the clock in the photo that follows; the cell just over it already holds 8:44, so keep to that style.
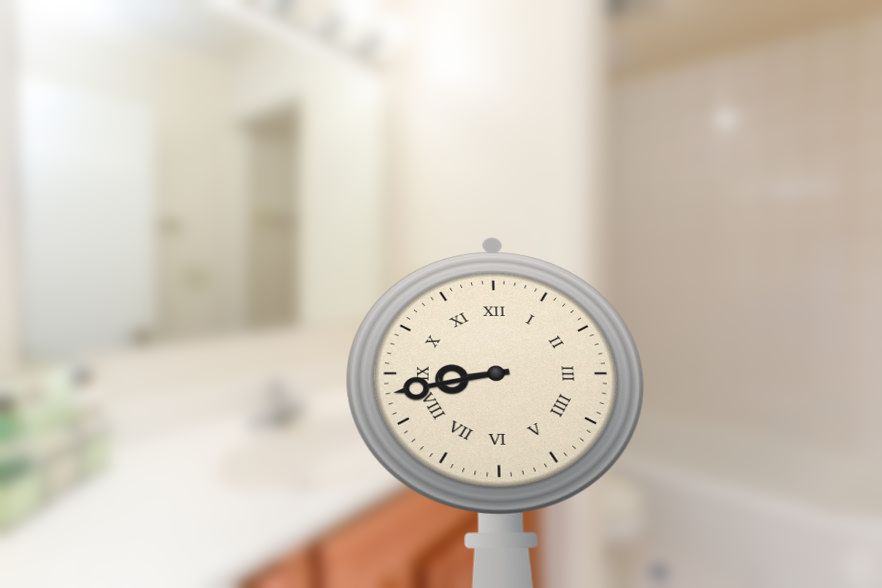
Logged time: 8:43
